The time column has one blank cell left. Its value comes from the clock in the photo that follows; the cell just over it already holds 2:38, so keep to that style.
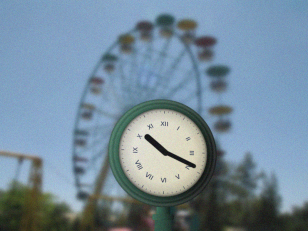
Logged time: 10:19
